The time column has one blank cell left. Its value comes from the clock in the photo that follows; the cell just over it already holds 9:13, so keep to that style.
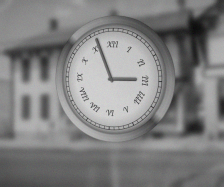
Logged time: 2:56
